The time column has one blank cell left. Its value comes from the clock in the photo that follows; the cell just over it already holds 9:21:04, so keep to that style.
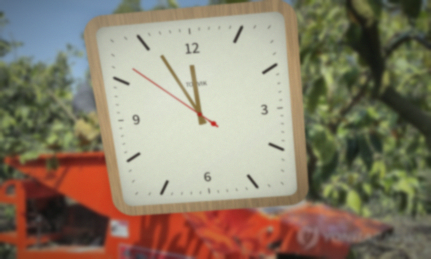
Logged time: 11:55:52
